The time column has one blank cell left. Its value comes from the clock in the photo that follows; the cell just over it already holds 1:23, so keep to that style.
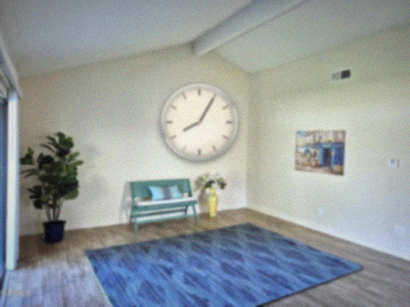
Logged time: 8:05
